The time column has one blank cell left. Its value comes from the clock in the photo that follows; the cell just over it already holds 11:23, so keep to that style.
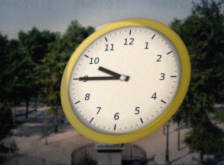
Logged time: 9:45
